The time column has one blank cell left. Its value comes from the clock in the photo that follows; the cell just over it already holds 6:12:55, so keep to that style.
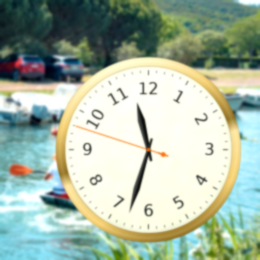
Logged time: 11:32:48
